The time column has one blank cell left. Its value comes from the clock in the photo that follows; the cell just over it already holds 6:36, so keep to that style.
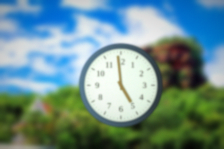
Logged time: 4:59
